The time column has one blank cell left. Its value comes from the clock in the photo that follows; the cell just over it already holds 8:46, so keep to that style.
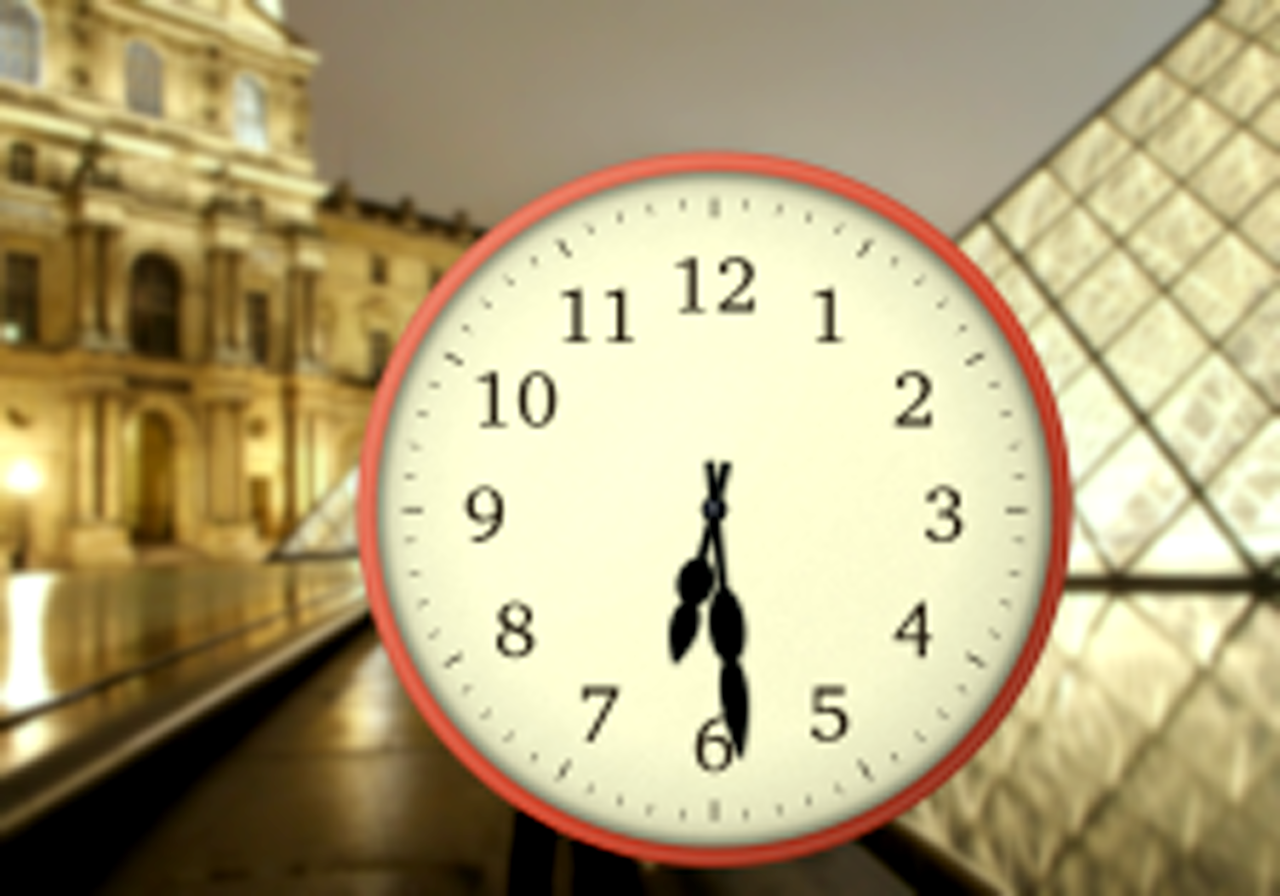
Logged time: 6:29
